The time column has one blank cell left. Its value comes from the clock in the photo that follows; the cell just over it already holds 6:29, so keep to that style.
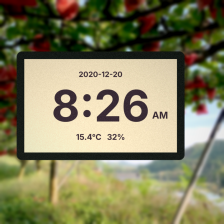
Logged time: 8:26
